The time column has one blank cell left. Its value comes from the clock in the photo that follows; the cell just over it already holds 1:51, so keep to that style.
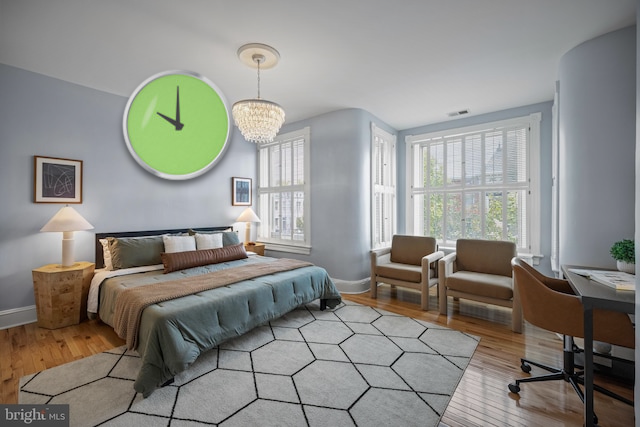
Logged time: 10:00
